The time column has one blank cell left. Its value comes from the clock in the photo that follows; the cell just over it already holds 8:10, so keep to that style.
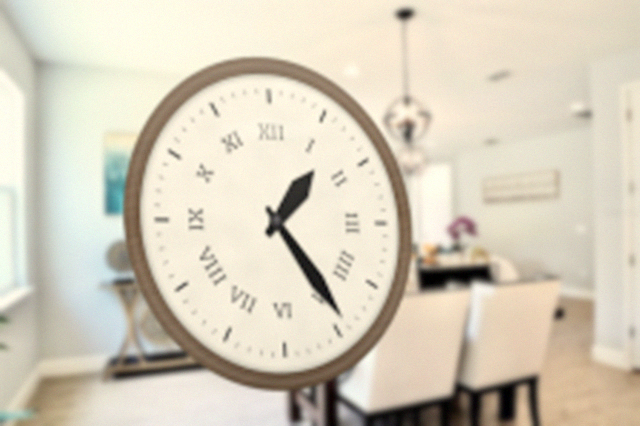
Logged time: 1:24
